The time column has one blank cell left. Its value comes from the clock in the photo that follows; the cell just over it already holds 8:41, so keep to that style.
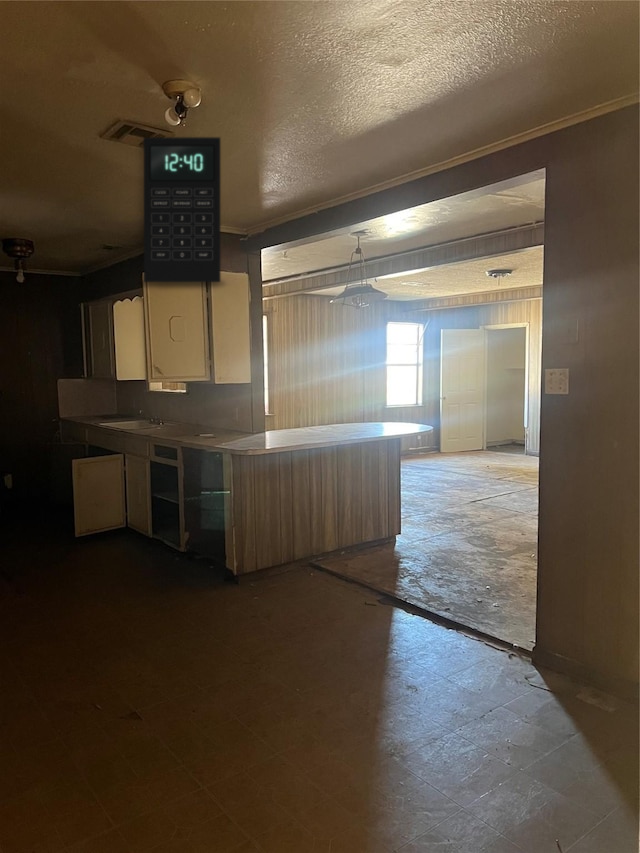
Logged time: 12:40
